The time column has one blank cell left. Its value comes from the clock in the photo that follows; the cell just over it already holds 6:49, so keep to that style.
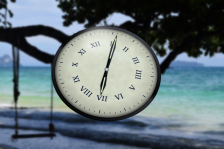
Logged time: 7:06
